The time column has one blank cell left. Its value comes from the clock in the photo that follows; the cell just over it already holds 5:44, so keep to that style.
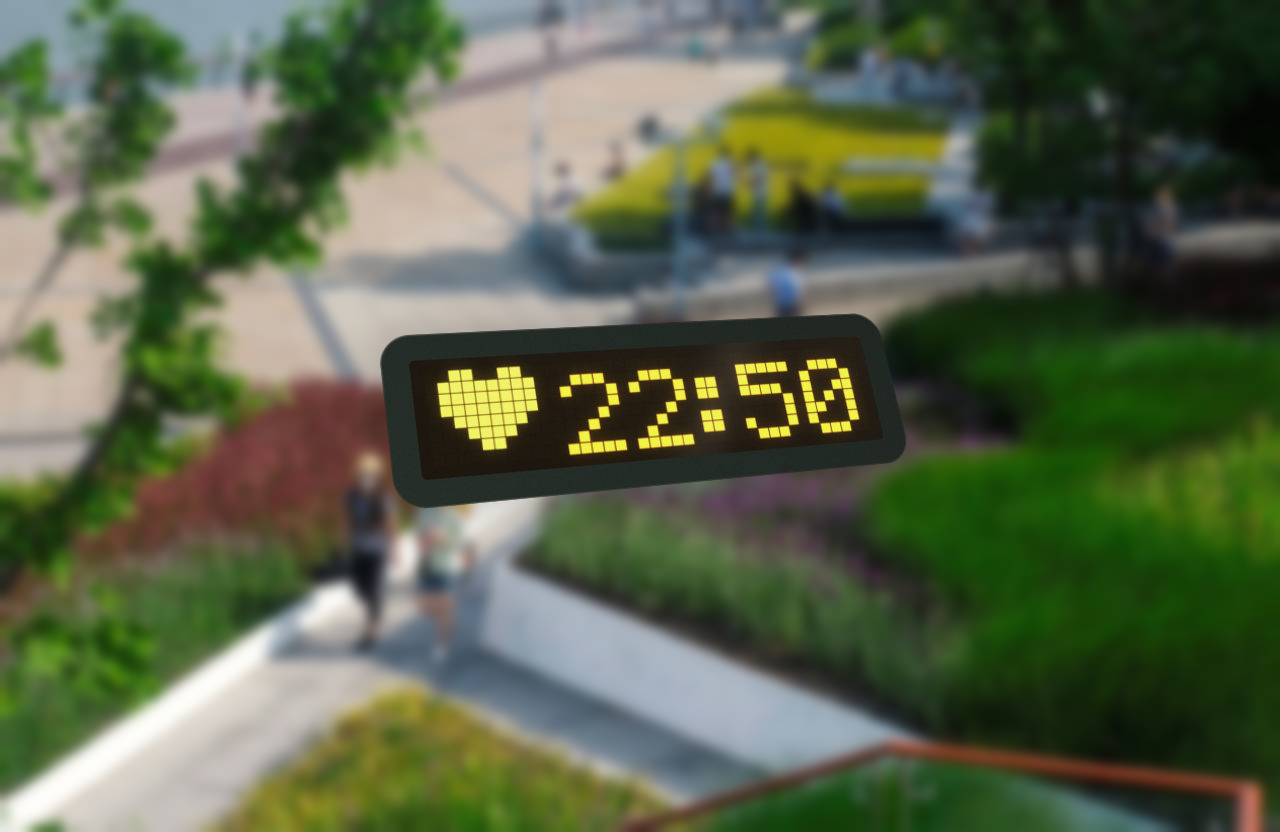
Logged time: 22:50
